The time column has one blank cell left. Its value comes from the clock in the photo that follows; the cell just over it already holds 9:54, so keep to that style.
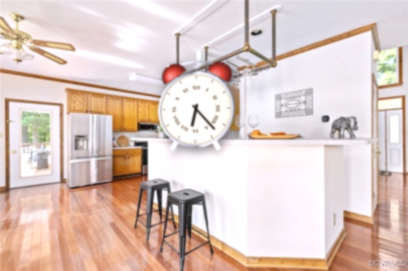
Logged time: 6:23
